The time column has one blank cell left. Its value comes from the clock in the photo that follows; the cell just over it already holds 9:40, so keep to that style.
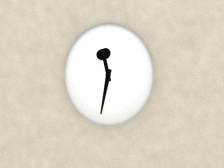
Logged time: 11:32
